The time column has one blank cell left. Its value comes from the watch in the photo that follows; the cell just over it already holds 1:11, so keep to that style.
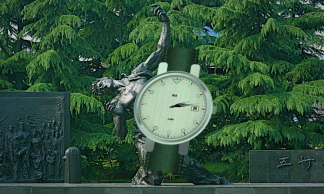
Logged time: 2:13
